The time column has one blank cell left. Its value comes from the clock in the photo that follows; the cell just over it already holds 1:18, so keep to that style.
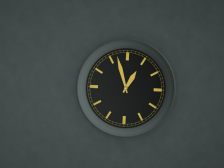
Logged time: 12:57
